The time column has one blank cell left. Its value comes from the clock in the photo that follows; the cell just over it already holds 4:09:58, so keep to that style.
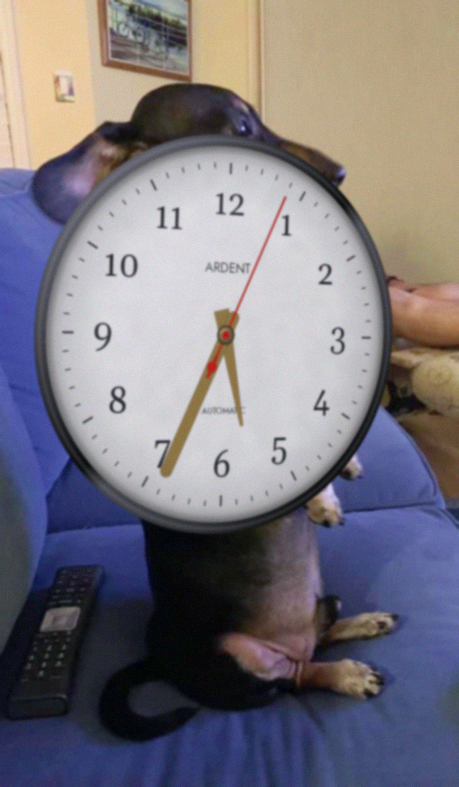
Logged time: 5:34:04
